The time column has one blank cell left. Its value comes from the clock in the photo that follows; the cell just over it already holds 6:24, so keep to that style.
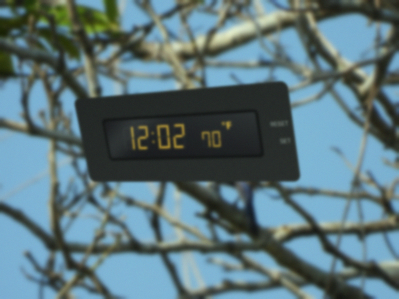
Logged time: 12:02
